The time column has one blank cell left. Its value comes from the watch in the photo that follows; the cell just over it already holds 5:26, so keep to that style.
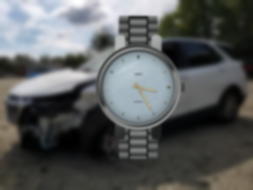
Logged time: 3:25
